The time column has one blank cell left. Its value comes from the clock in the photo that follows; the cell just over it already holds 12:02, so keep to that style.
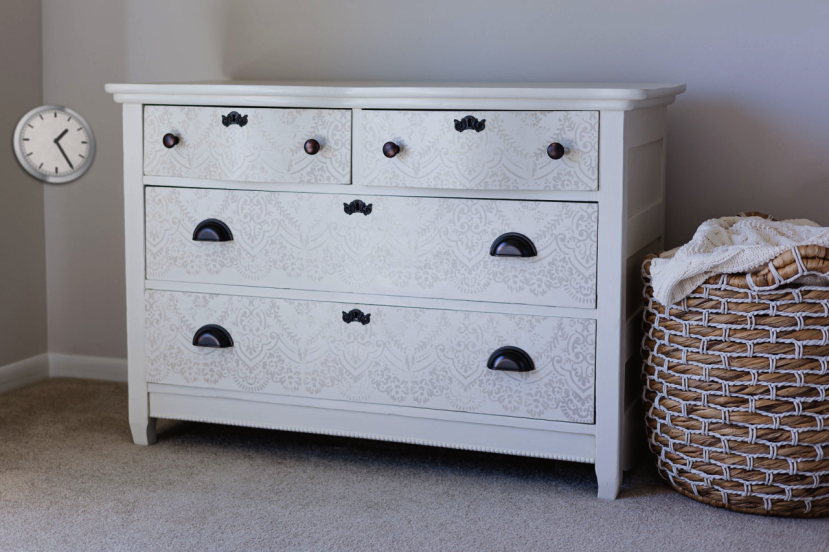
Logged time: 1:25
